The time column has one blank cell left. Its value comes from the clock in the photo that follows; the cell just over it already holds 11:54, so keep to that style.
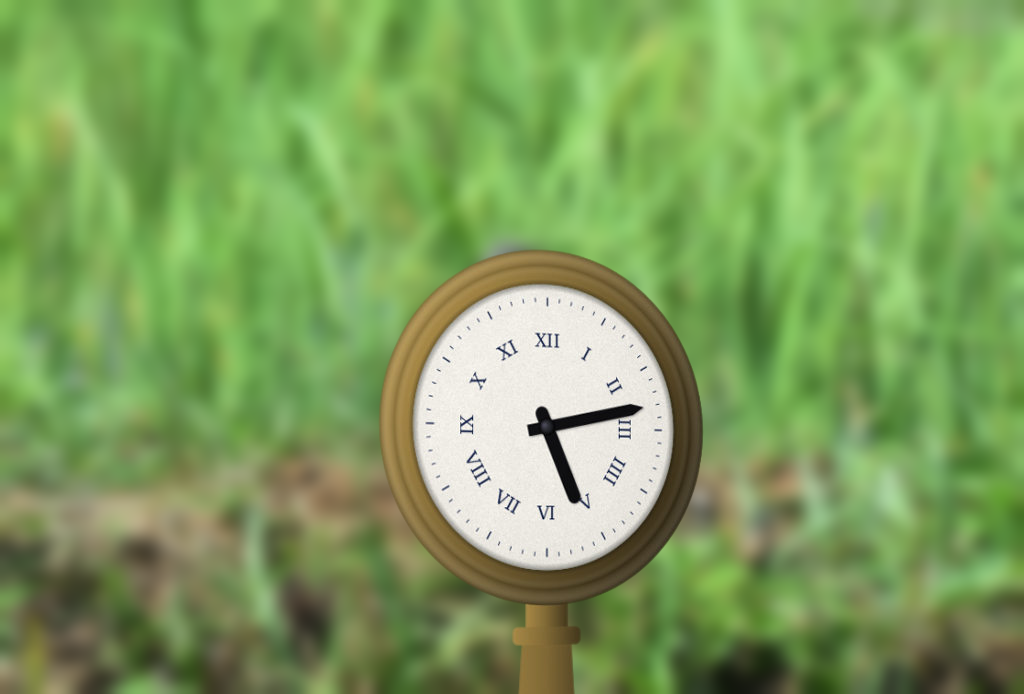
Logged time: 5:13
